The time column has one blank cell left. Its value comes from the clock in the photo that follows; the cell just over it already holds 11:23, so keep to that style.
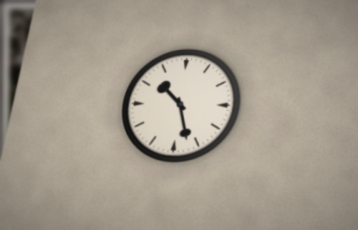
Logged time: 10:27
